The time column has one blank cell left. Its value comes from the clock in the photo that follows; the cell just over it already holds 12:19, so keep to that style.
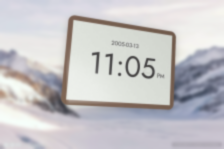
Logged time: 11:05
